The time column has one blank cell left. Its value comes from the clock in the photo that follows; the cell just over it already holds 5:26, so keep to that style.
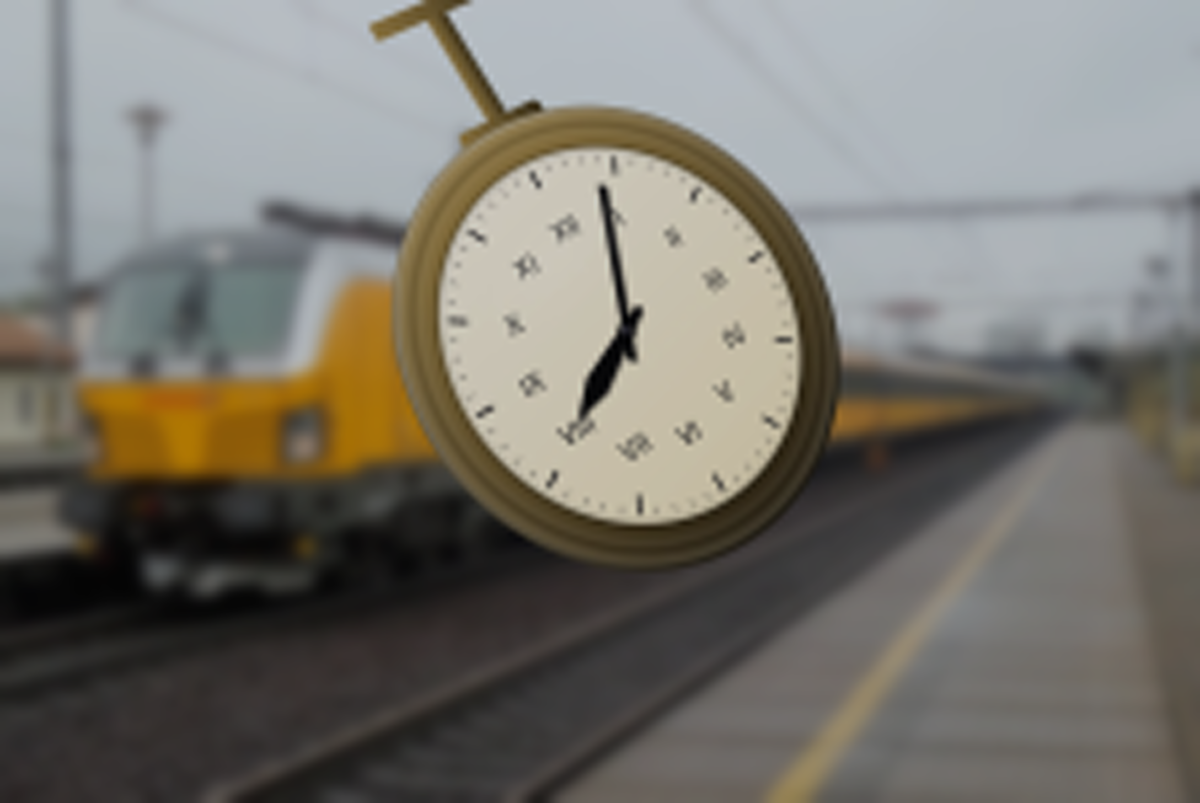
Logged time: 8:04
